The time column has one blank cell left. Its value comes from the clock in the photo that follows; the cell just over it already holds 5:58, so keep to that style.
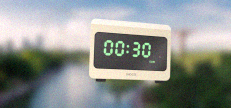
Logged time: 0:30
